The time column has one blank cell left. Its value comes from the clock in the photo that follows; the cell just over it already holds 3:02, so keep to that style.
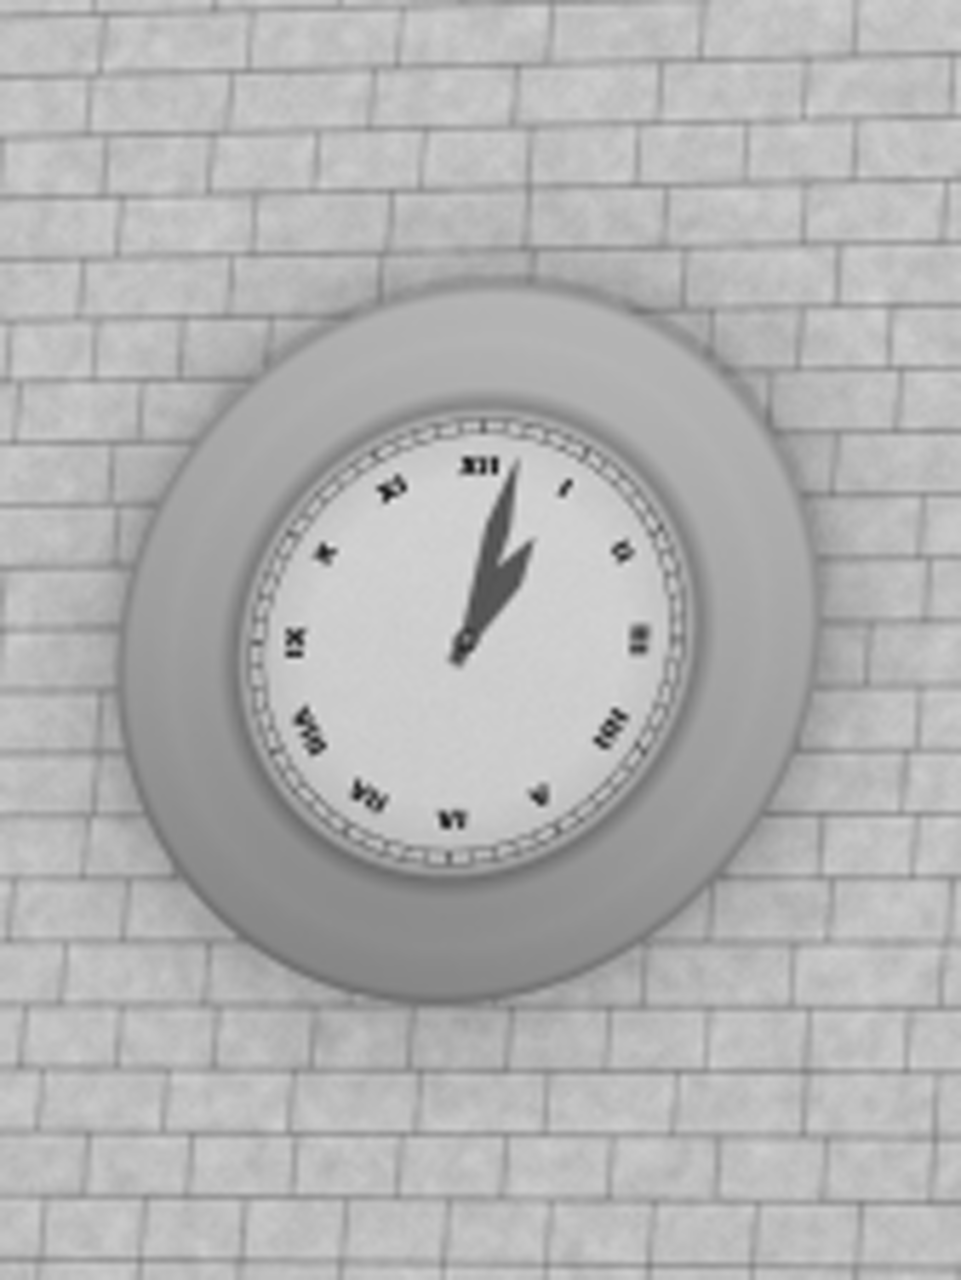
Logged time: 1:02
